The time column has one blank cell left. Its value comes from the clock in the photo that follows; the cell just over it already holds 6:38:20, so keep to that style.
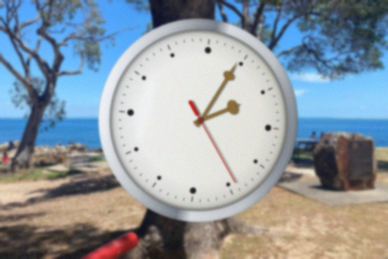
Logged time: 2:04:24
